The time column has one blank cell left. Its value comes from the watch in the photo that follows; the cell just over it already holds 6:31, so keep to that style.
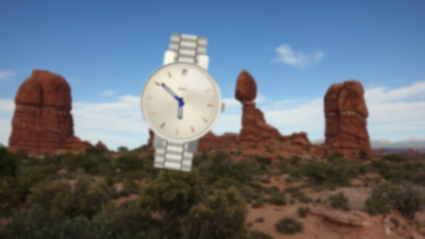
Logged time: 5:51
